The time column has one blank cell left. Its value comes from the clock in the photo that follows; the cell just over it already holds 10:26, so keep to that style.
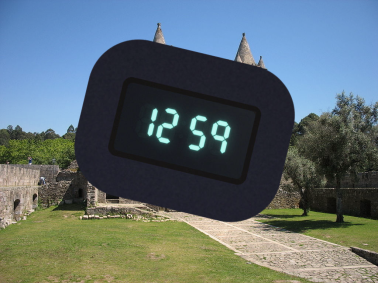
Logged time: 12:59
